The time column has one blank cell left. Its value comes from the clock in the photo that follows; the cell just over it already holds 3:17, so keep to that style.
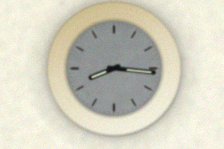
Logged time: 8:16
